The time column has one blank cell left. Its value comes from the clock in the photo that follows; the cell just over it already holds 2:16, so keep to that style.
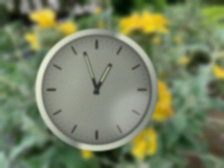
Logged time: 12:57
